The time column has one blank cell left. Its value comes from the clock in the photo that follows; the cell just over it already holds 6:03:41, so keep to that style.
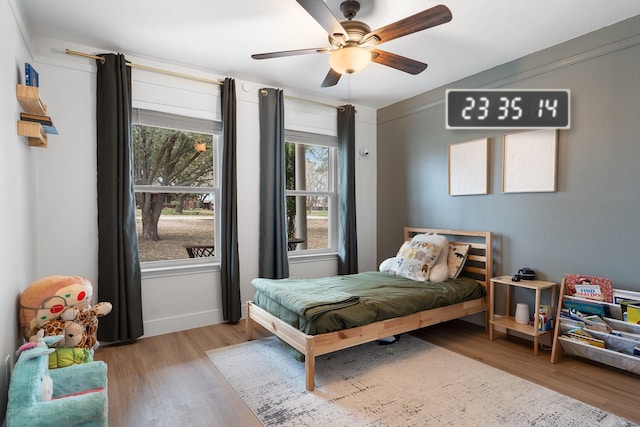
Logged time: 23:35:14
